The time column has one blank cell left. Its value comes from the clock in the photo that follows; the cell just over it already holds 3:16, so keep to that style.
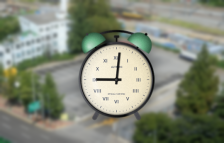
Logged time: 9:01
